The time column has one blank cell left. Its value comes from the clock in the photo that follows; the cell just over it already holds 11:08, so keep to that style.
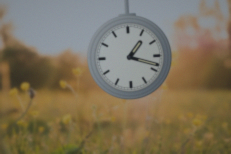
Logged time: 1:18
